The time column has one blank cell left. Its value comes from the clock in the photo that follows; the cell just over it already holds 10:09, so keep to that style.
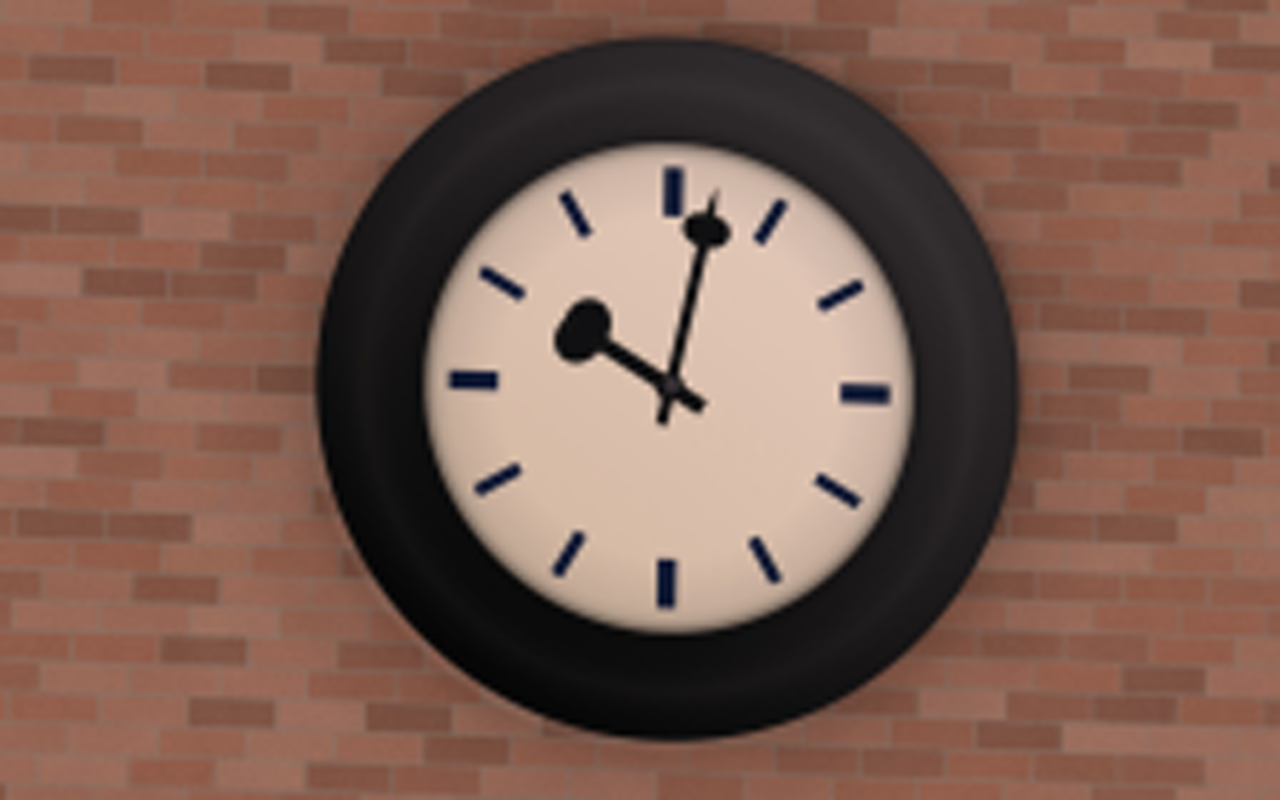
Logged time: 10:02
